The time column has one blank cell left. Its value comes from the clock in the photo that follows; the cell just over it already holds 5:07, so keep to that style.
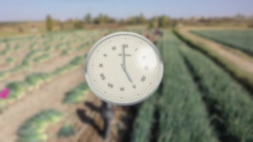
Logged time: 4:59
